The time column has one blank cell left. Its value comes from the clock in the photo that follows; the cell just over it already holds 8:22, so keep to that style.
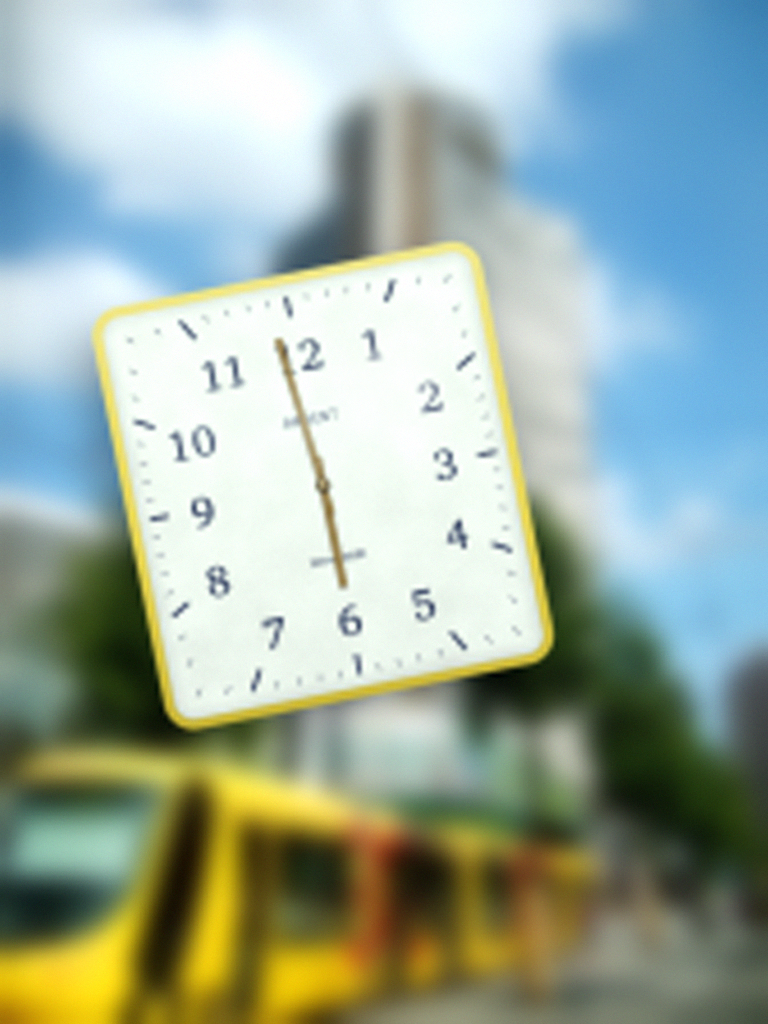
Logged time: 5:59
